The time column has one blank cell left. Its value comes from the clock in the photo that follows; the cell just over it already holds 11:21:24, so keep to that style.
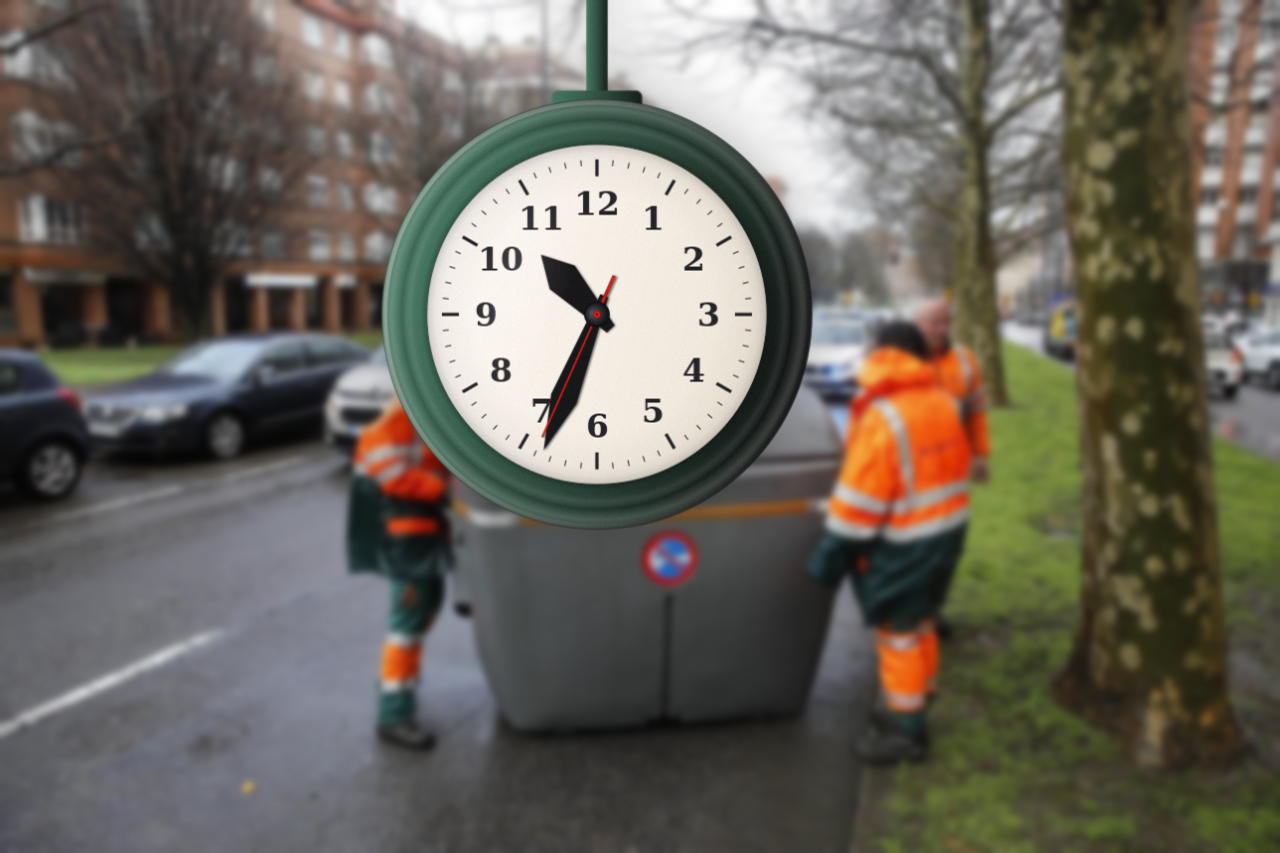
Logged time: 10:33:34
